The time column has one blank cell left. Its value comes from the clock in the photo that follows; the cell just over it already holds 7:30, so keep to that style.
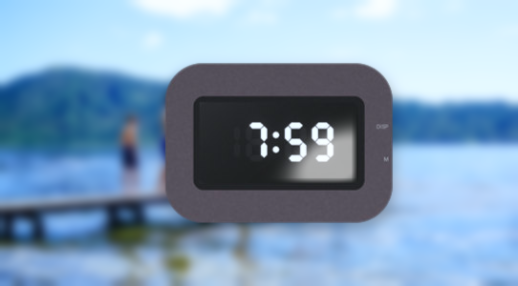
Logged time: 7:59
